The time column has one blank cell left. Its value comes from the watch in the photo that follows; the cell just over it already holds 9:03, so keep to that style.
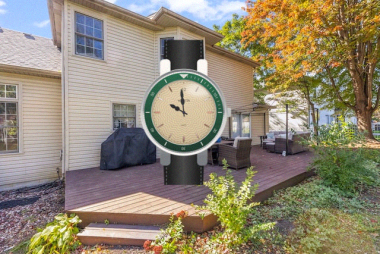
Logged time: 9:59
